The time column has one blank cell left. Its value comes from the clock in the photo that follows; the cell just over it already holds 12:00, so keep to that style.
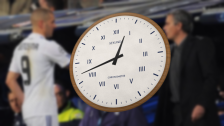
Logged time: 12:42
